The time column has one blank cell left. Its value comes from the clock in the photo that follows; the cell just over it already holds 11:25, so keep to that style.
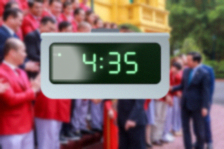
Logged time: 4:35
